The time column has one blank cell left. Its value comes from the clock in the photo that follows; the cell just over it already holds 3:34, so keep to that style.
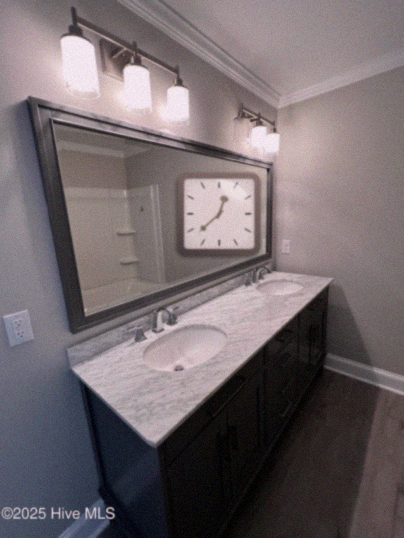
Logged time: 12:38
